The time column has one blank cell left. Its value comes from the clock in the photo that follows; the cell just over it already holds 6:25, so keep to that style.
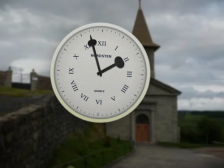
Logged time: 1:57
